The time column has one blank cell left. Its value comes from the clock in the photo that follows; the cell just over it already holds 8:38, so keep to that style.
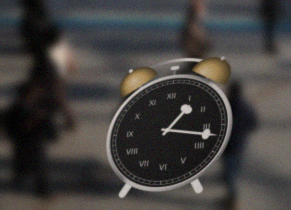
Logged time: 1:17
